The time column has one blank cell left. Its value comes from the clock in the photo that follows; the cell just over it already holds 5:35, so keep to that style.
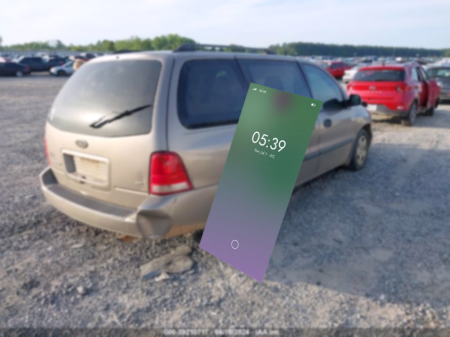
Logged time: 5:39
